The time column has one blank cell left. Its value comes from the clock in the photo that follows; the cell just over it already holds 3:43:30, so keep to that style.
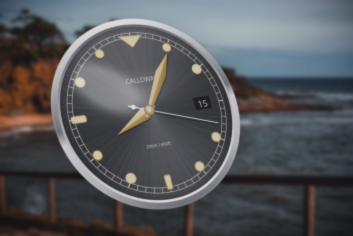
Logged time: 8:05:18
